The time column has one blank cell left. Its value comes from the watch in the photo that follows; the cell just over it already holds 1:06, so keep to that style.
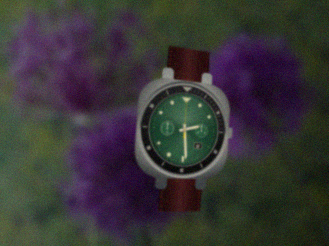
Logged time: 2:29
